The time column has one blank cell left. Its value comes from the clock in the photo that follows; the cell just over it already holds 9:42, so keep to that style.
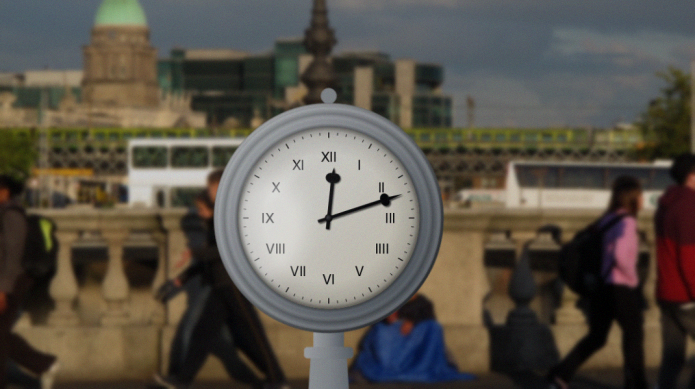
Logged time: 12:12
